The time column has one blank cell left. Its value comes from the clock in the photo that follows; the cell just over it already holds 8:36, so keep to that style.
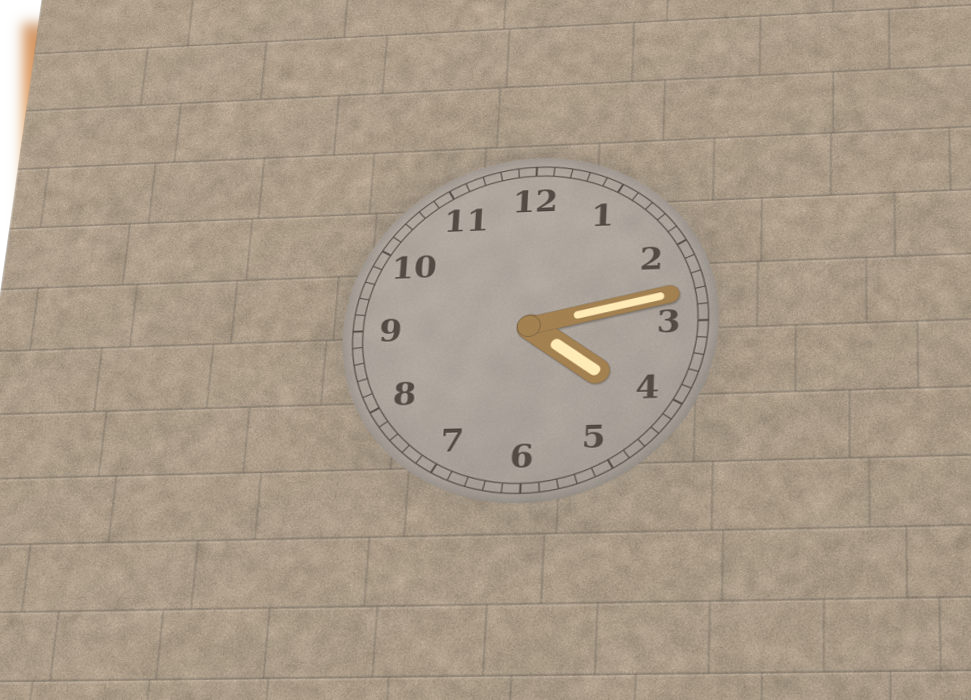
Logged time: 4:13
